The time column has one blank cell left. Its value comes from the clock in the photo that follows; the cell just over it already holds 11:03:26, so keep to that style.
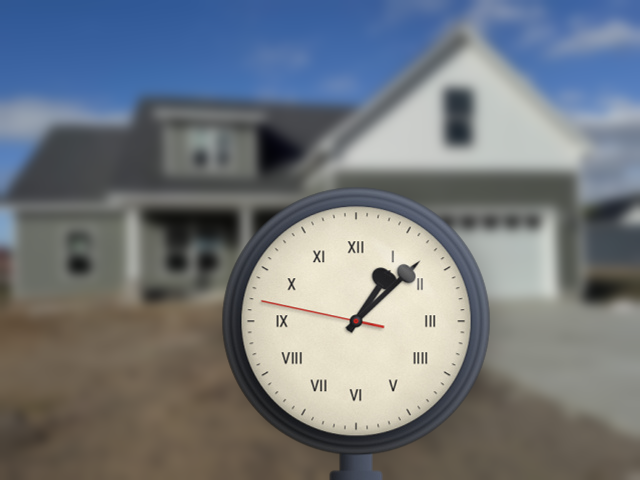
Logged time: 1:07:47
